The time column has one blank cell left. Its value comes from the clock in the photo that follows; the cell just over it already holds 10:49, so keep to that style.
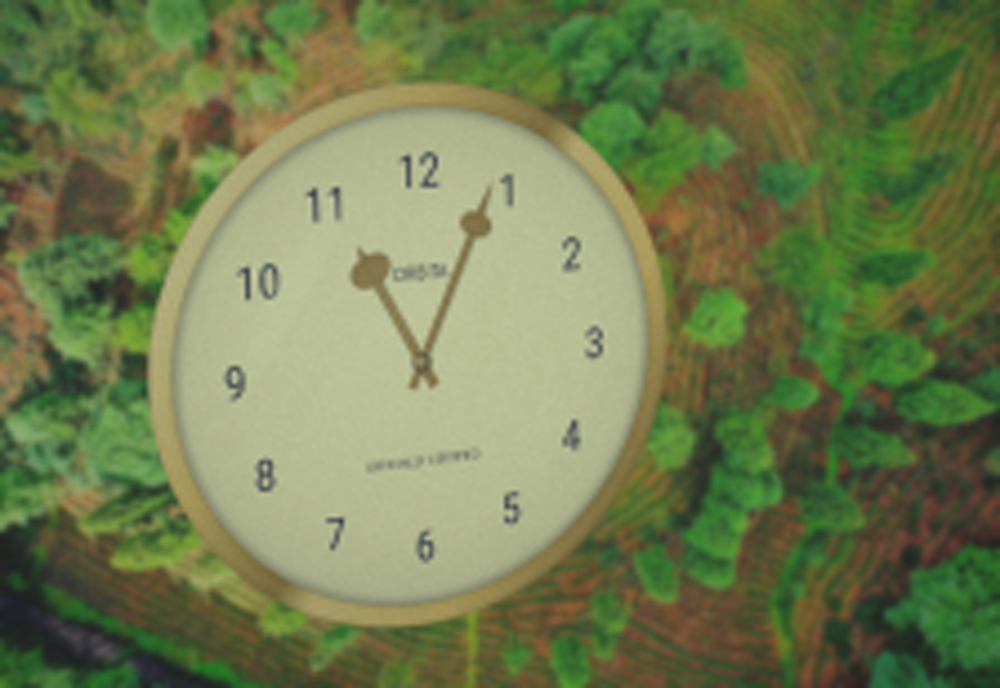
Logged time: 11:04
